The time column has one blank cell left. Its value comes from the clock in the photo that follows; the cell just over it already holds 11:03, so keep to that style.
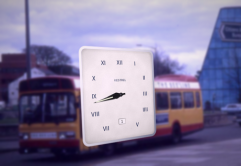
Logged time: 8:43
